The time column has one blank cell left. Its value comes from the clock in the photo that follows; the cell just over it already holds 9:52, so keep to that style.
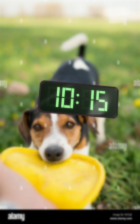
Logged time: 10:15
